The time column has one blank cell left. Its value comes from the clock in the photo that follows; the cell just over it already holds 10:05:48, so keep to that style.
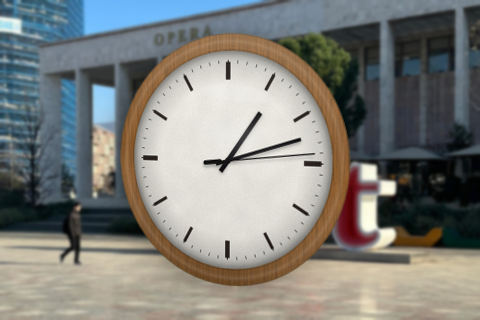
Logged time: 1:12:14
